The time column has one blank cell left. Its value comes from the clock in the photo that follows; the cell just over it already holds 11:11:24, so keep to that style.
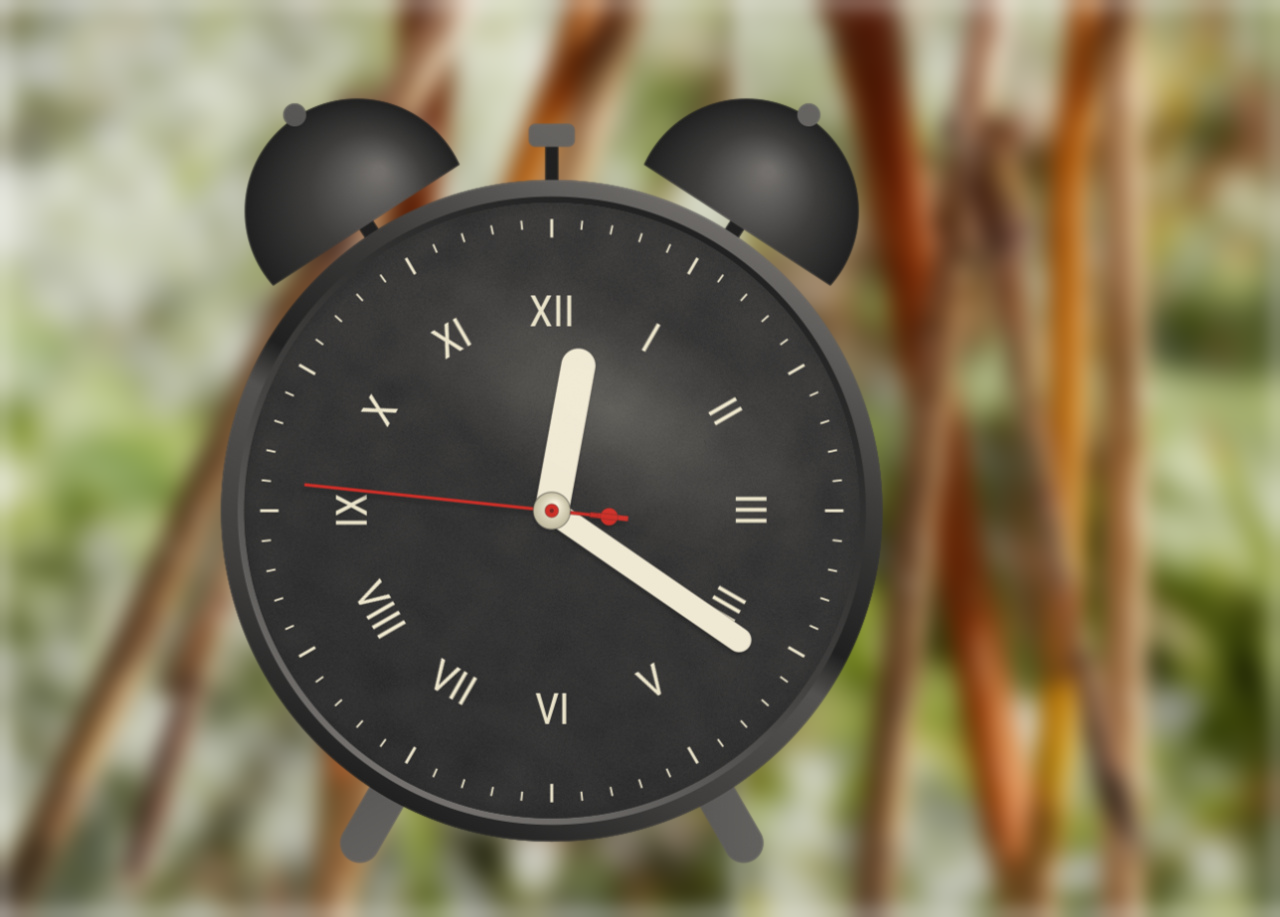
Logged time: 12:20:46
